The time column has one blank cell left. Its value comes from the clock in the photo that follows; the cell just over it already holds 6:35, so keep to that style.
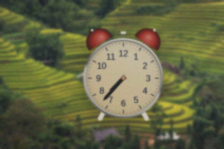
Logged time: 7:37
